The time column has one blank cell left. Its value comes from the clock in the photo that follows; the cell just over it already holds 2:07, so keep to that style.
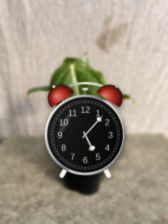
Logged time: 5:07
